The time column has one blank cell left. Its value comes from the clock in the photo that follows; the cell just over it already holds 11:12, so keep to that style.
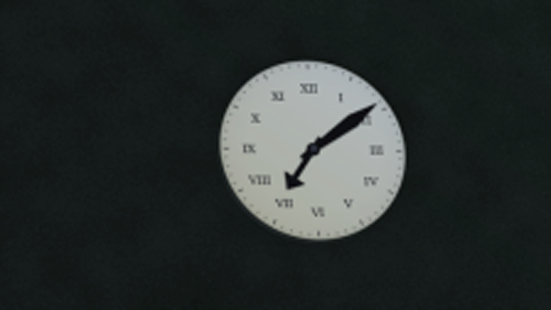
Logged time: 7:09
